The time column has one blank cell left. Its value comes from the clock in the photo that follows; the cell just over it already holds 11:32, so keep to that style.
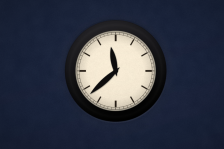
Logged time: 11:38
